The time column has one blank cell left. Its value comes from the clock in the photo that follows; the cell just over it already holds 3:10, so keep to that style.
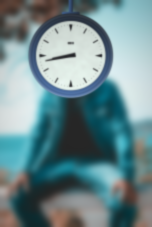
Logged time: 8:43
